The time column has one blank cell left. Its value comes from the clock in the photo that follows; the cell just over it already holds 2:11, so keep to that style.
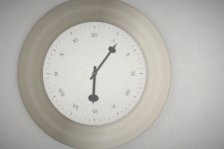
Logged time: 6:06
